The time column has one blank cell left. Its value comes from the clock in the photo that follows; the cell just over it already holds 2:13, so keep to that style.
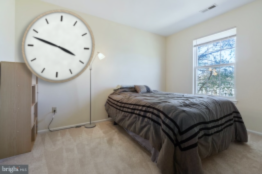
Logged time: 3:48
